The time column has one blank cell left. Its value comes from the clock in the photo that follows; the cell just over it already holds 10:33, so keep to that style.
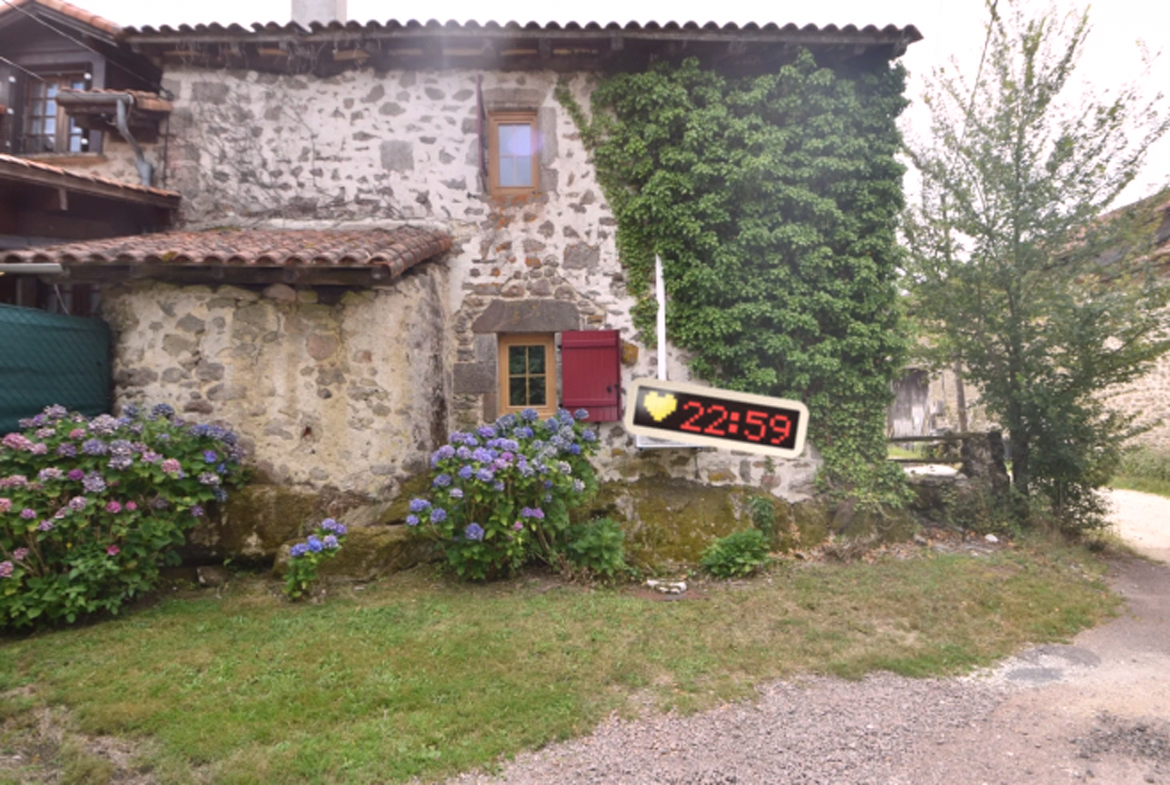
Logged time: 22:59
